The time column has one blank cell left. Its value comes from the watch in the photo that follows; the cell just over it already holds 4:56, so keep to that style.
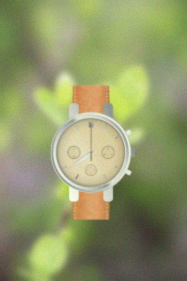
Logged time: 7:39
